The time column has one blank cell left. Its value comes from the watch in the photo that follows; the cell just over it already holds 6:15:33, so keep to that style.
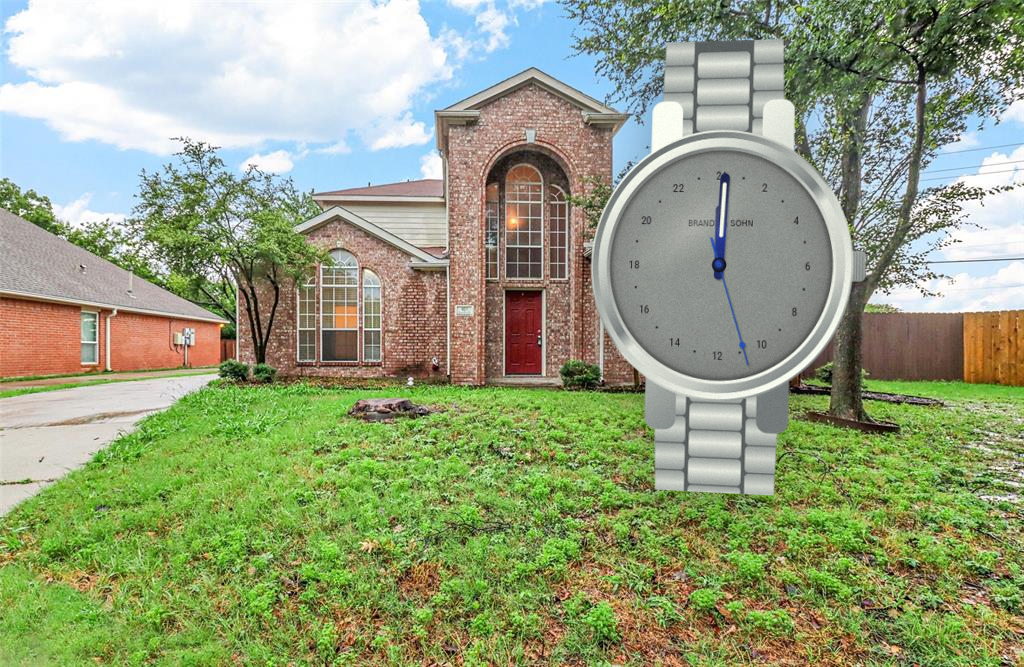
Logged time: 0:00:27
